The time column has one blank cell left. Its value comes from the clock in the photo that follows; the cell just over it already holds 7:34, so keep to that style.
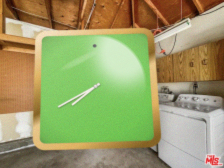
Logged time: 7:40
